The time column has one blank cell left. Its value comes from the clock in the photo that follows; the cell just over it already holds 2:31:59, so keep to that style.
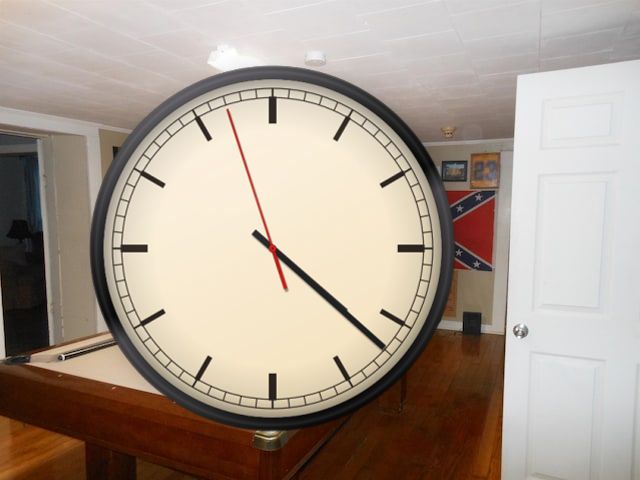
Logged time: 4:21:57
